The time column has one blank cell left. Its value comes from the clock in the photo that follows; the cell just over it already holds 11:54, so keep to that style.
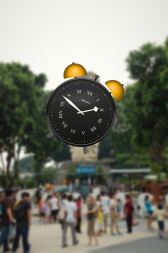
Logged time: 1:48
